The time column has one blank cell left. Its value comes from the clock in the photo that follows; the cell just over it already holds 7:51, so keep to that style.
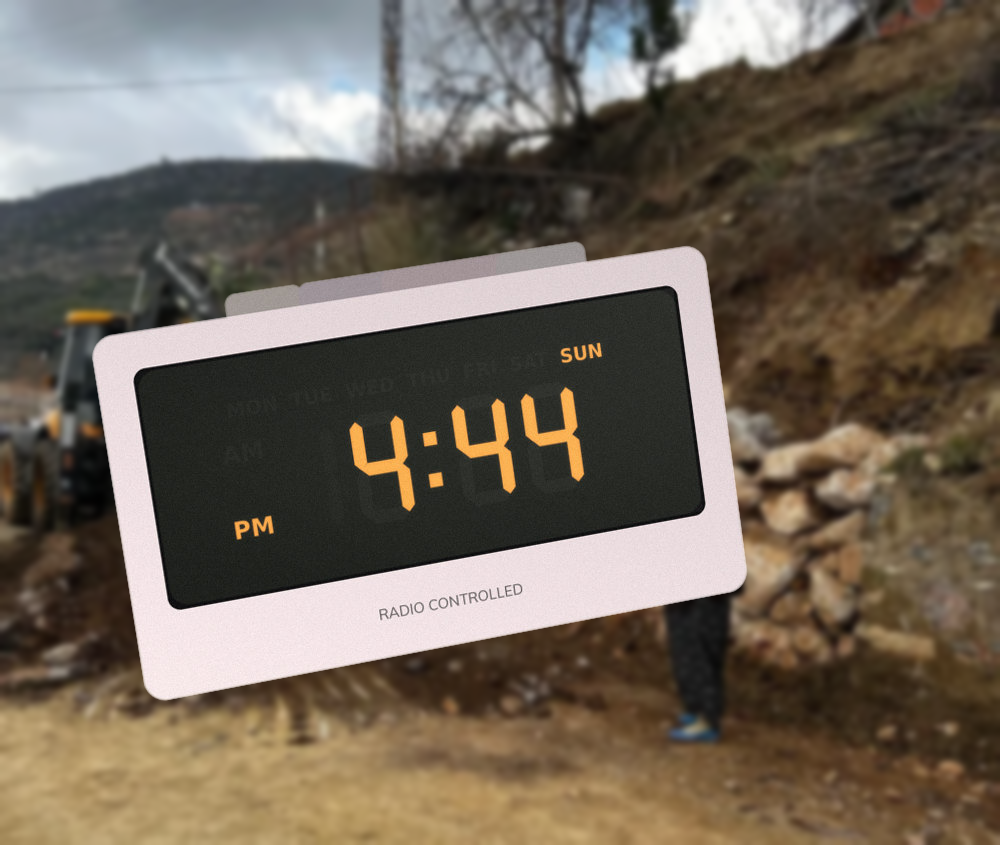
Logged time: 4:44
